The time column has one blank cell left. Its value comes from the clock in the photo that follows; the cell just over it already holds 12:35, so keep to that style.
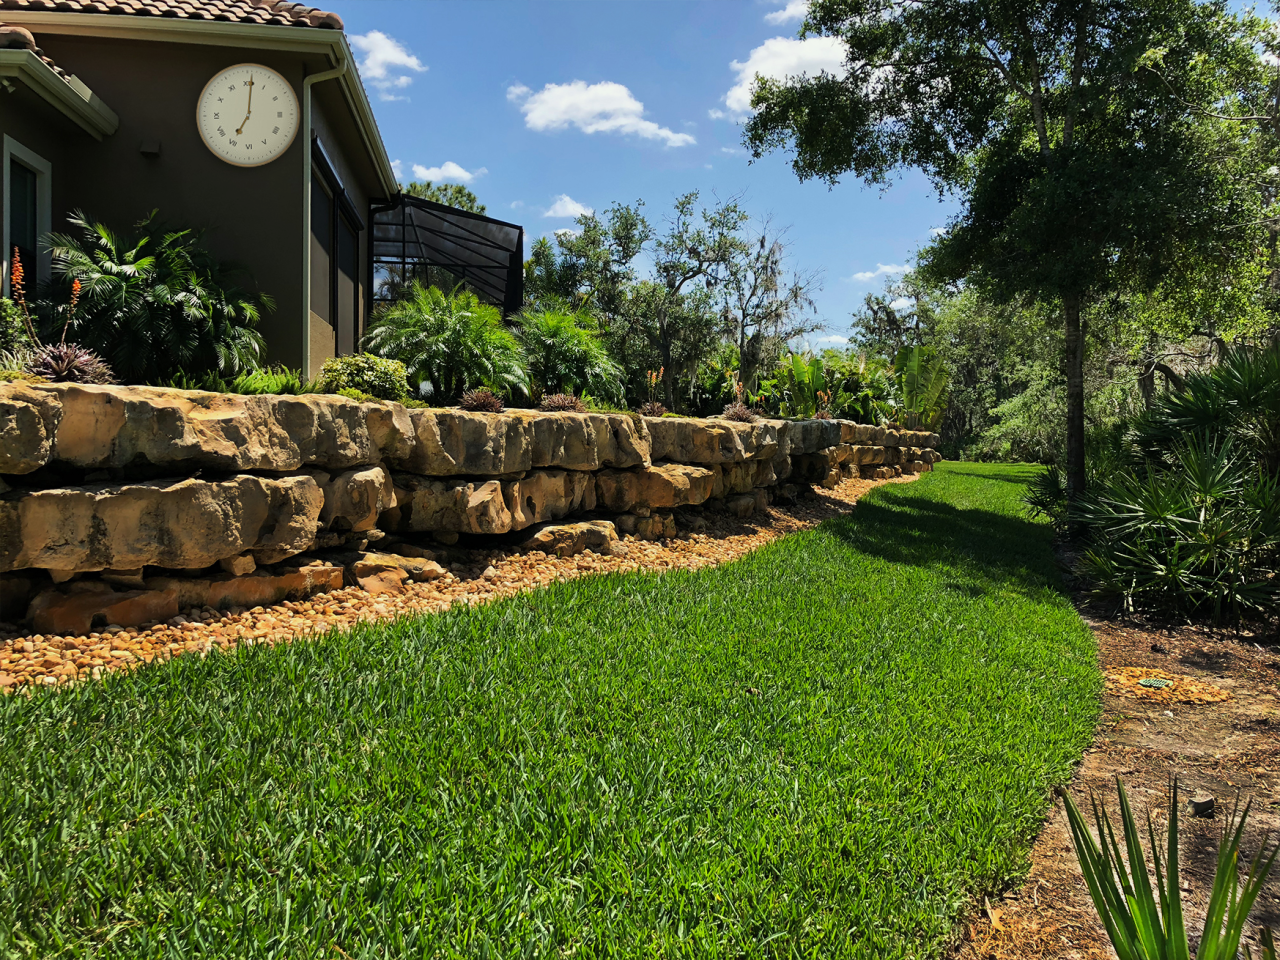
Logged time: 7:01
